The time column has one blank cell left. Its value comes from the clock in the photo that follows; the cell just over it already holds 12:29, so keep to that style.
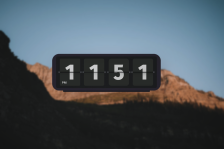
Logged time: 11:51
